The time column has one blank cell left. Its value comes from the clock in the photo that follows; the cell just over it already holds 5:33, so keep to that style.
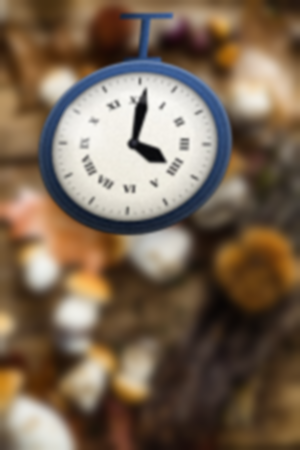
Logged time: 4:01
